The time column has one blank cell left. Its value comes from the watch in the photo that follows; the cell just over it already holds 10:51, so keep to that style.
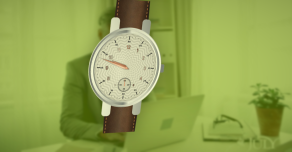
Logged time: 9:48
